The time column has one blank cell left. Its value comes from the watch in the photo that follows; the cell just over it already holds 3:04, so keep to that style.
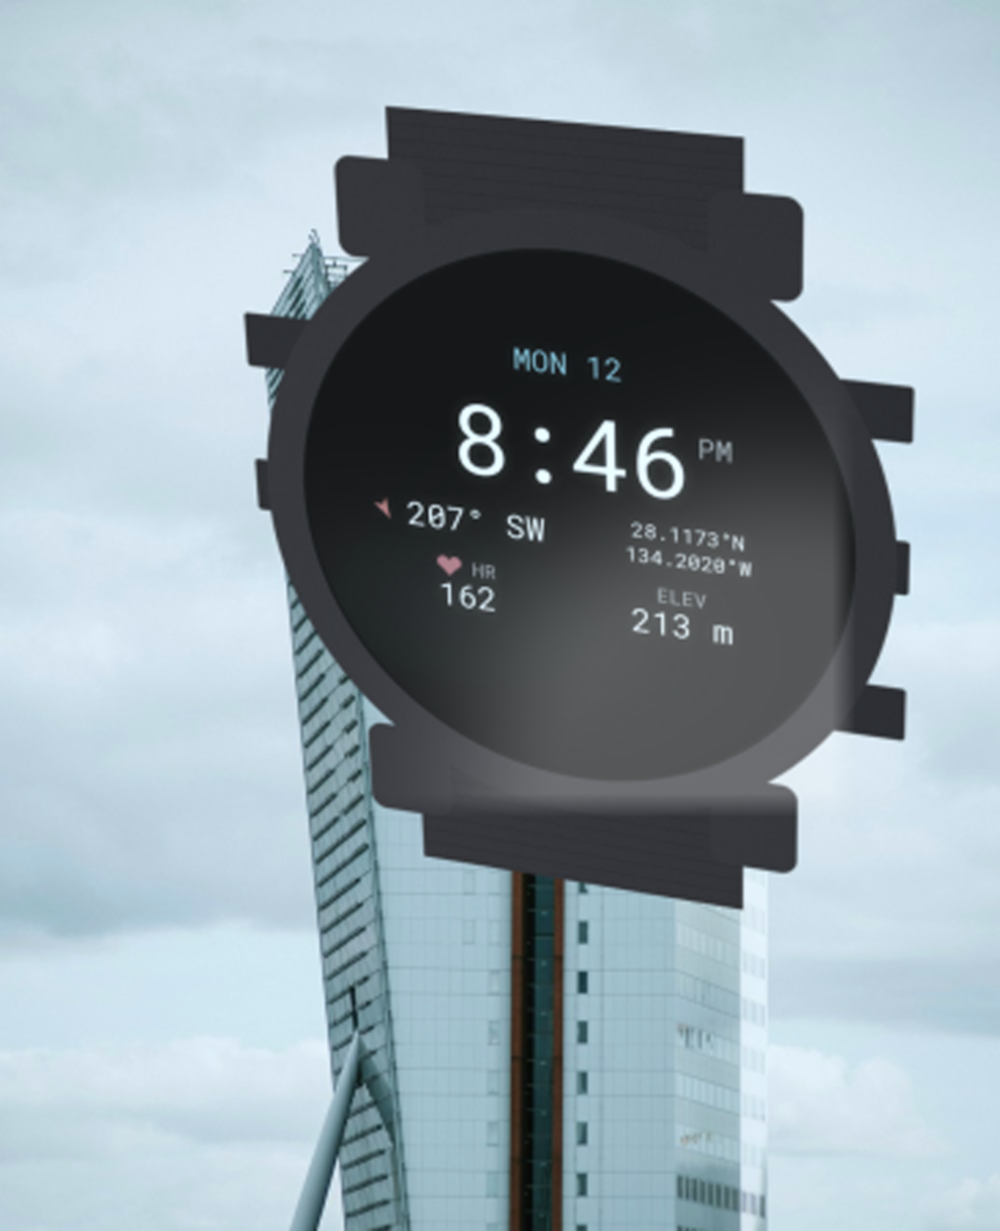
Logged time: 8:46
